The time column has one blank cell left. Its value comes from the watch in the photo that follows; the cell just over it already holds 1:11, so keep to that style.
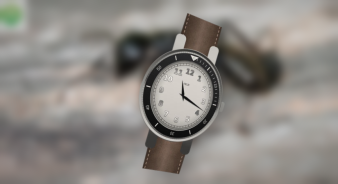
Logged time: 11:18
